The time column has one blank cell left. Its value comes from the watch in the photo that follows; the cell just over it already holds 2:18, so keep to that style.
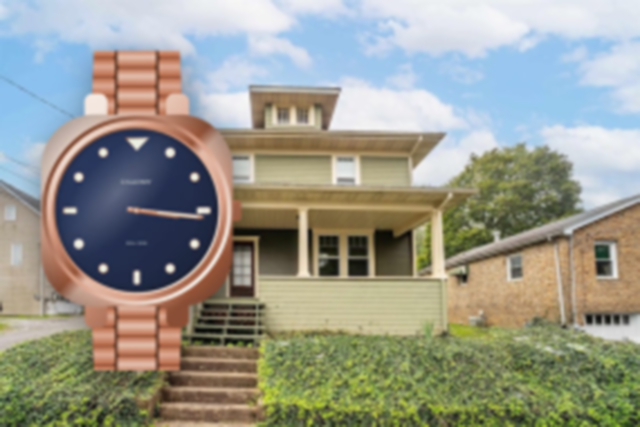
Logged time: 3:16
